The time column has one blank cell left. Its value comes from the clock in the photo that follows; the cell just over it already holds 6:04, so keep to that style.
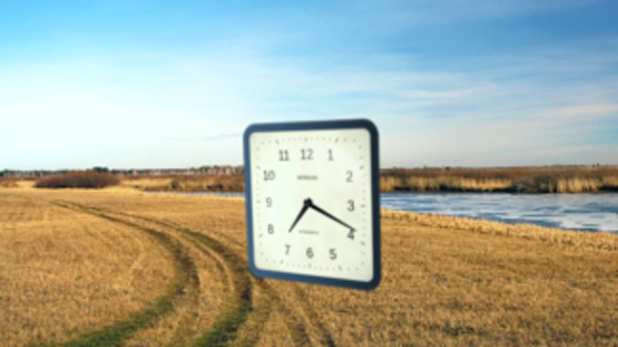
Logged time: 7:19
